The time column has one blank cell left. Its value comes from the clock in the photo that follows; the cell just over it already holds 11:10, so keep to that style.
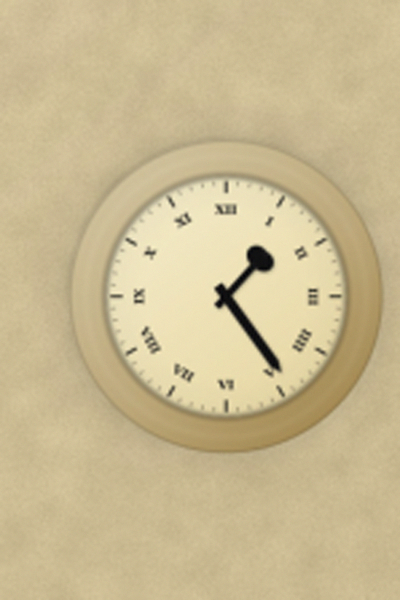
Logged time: 1:24
